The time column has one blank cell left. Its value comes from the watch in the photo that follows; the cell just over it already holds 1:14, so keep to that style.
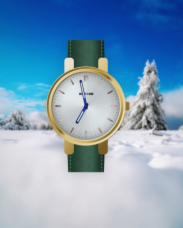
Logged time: 6:58
